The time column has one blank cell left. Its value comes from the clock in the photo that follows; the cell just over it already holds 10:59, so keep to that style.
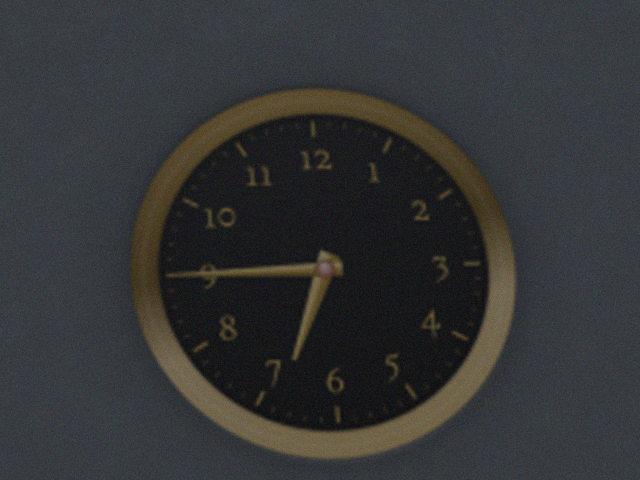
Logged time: 6:45
